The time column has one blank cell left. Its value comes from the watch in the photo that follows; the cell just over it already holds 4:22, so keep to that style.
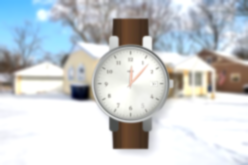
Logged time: 12:07
